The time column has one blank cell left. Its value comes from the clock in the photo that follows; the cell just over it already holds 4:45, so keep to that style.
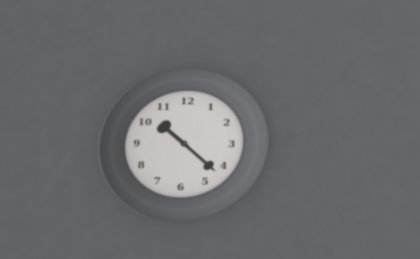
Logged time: 10:22
